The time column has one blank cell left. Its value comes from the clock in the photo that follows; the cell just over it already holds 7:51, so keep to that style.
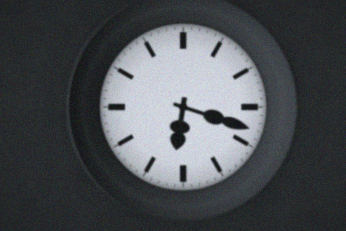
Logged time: 6:18
